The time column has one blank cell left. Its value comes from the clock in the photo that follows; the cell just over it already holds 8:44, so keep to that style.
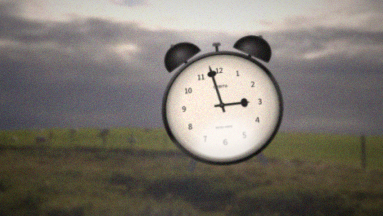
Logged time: 2:58
